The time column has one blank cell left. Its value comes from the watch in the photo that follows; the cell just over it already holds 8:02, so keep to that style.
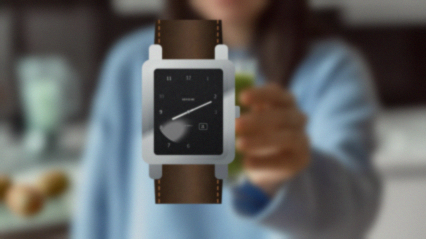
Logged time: 8:11
